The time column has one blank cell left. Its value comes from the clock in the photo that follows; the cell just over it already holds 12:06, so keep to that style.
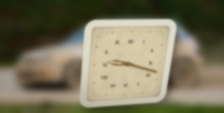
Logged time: 9:18
